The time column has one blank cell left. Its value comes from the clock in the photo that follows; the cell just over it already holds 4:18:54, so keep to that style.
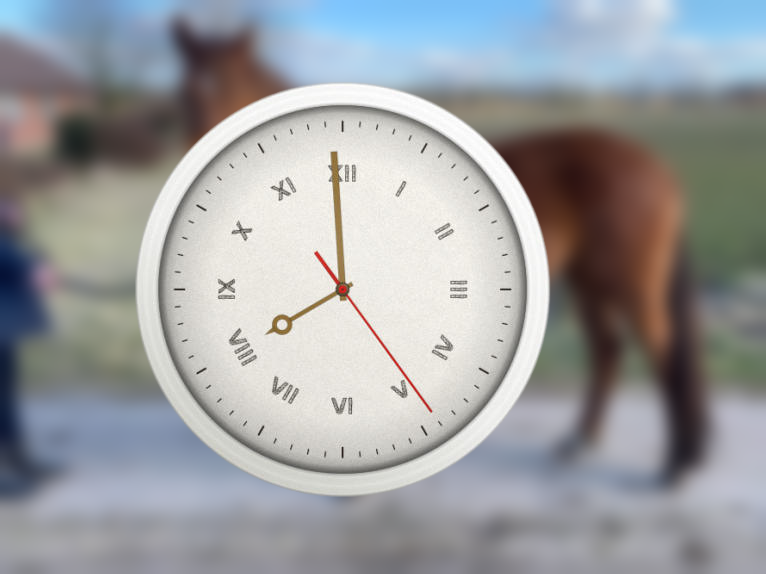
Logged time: 7:59:24
